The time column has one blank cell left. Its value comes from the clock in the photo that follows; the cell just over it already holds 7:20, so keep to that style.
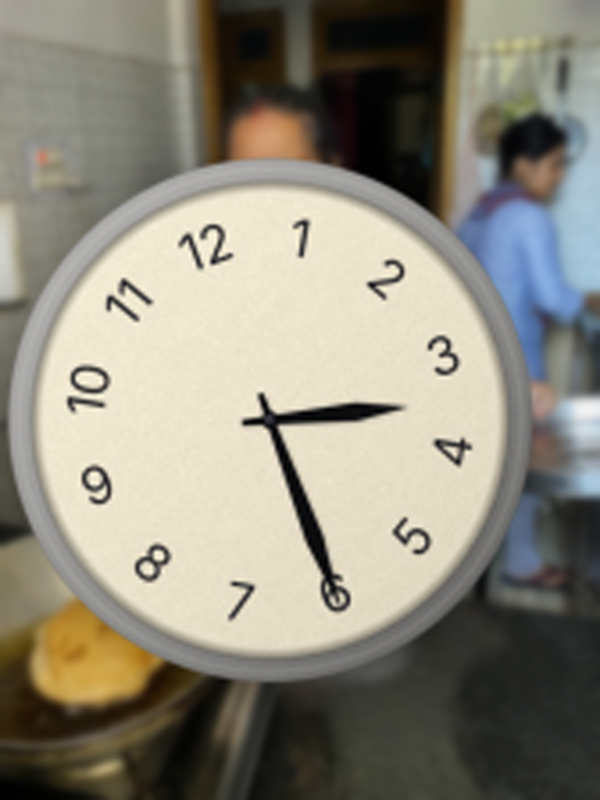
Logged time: 3:30
